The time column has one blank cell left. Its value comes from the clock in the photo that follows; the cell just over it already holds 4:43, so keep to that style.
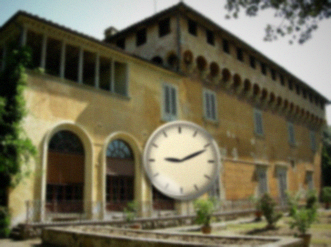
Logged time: 9:11
